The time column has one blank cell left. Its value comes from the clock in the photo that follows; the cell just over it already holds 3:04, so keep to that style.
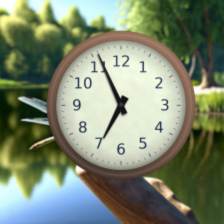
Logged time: 6:56
